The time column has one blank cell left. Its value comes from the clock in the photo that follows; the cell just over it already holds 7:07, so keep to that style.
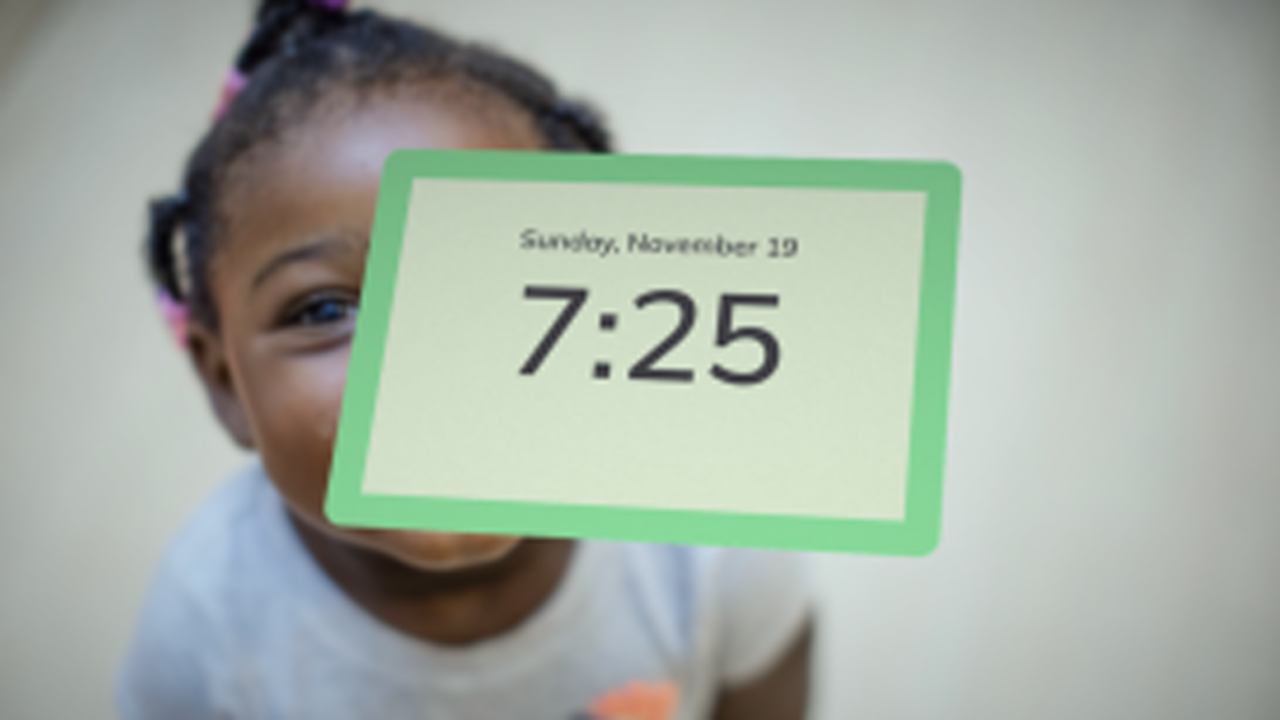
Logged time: 7:25
